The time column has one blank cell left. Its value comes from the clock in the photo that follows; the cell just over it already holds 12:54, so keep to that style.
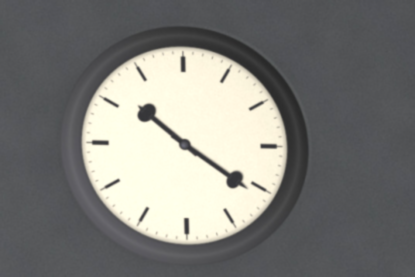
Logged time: 10:21
